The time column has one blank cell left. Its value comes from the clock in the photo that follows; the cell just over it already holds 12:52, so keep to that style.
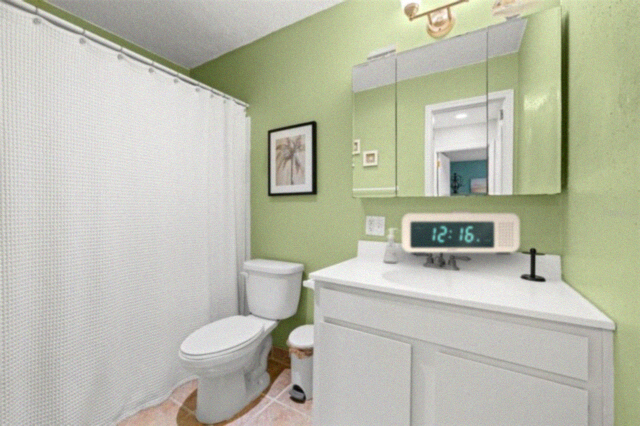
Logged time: 12:16
